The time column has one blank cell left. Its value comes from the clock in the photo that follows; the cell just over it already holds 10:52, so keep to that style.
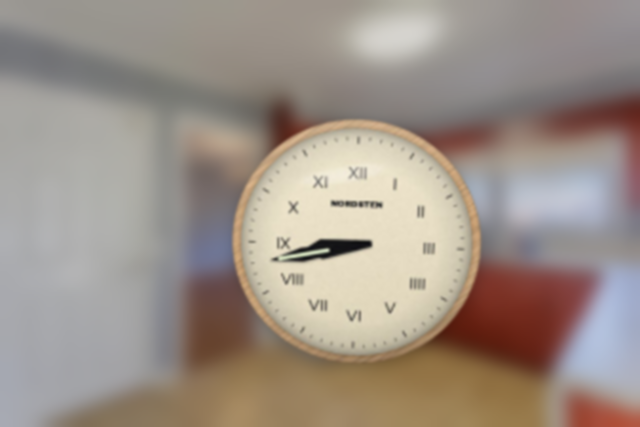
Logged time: 8:43
